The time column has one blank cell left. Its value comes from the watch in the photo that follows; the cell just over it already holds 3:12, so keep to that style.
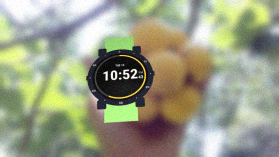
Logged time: 10:52
